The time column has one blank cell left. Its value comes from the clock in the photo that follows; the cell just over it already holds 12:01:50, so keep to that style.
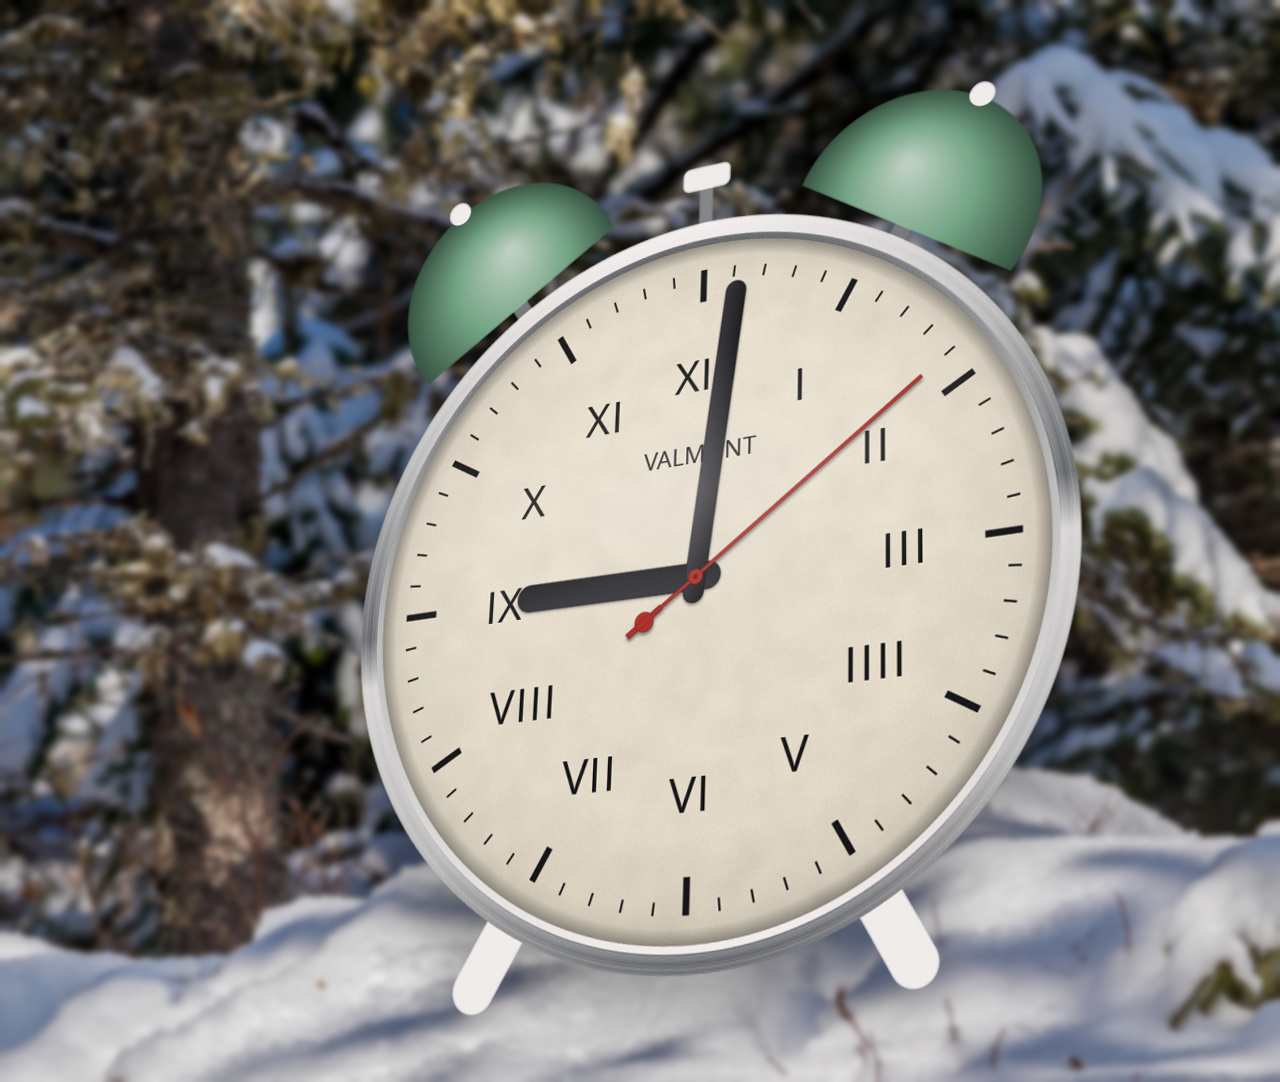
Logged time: 9:01:09
